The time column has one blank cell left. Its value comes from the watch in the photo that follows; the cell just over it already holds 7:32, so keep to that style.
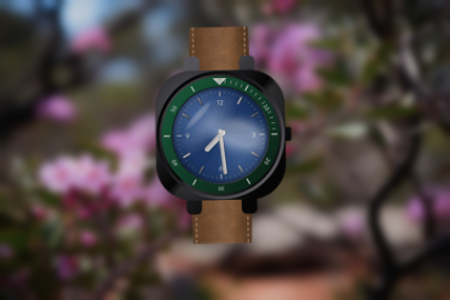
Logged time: 7:29
